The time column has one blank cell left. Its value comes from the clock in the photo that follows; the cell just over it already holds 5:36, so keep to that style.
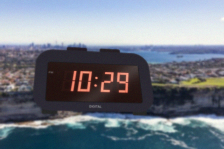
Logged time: 10:29
